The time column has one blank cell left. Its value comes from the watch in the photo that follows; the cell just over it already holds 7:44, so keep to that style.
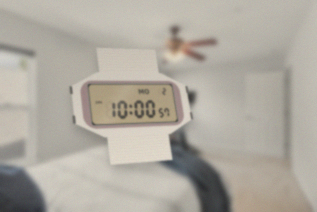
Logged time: 10:00
